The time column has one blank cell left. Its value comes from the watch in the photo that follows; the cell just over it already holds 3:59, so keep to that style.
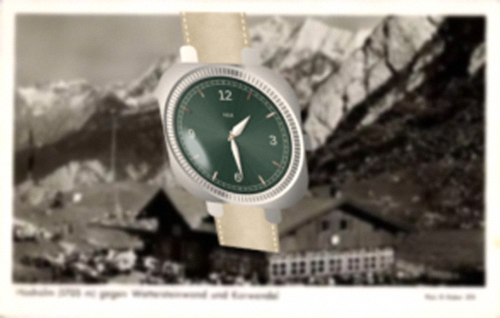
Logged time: 1:29
